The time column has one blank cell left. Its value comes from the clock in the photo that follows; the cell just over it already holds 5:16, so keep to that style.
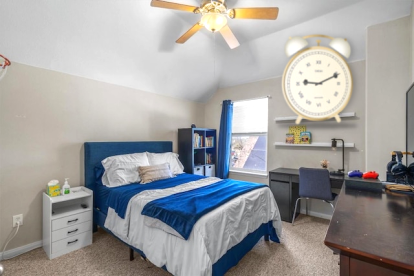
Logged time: 9:11
